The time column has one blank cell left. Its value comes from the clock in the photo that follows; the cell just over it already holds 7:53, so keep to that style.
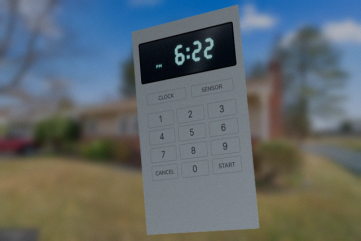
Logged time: 6:22
